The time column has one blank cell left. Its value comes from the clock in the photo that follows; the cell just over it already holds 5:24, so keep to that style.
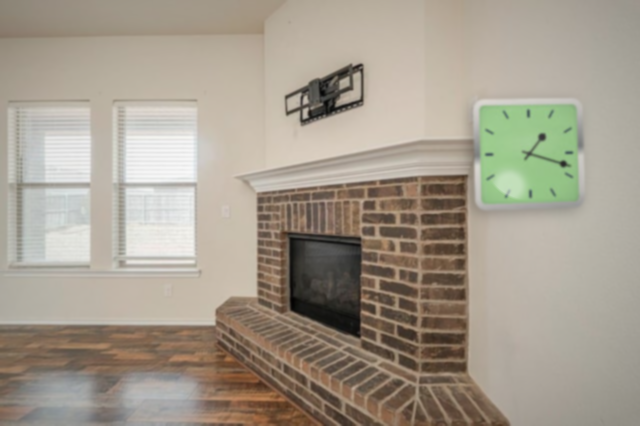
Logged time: 1:18
